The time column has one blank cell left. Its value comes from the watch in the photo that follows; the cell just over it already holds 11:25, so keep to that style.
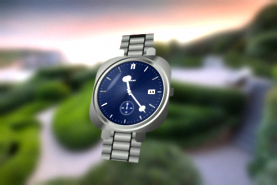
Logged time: 11:23
